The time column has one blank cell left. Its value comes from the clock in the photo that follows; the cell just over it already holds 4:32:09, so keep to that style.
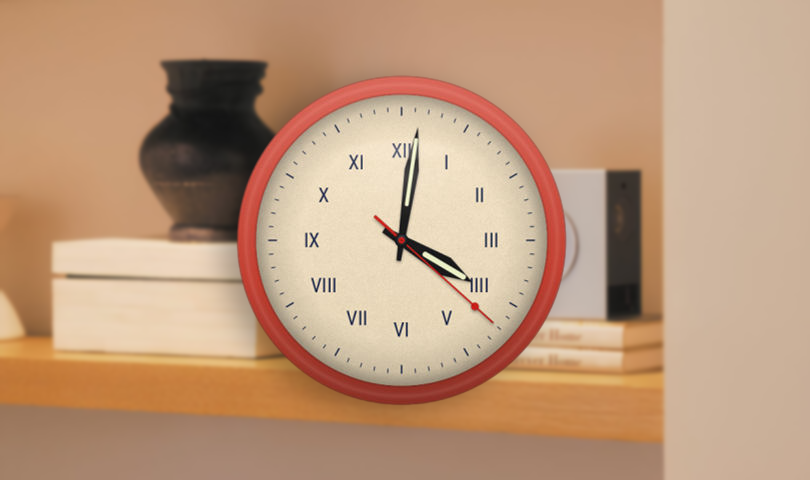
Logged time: 4:01:22
